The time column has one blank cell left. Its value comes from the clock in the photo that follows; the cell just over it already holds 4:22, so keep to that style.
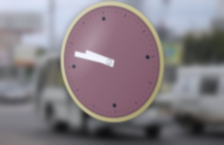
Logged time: 9:48
